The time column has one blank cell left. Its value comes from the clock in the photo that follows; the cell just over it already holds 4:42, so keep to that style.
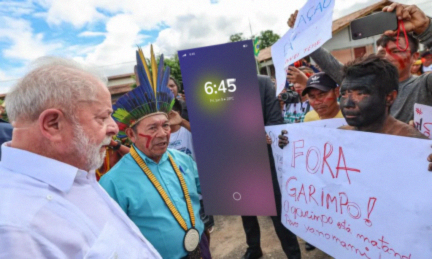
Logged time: 6:45
